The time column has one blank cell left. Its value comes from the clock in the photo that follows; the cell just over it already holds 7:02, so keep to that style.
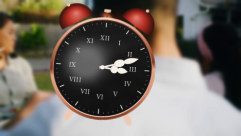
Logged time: 3:12
